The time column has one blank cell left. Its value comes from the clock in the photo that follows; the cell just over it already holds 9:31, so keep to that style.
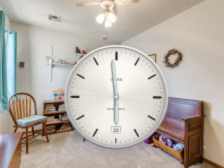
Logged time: 5:59
